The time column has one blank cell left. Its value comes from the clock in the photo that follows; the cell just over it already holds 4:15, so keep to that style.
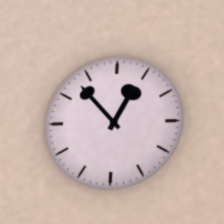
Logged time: 12:53
